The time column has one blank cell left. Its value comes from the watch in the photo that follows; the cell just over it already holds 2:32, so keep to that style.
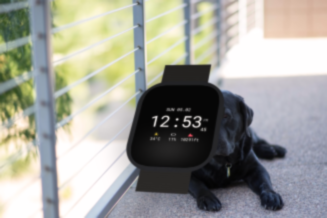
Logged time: 12:53
